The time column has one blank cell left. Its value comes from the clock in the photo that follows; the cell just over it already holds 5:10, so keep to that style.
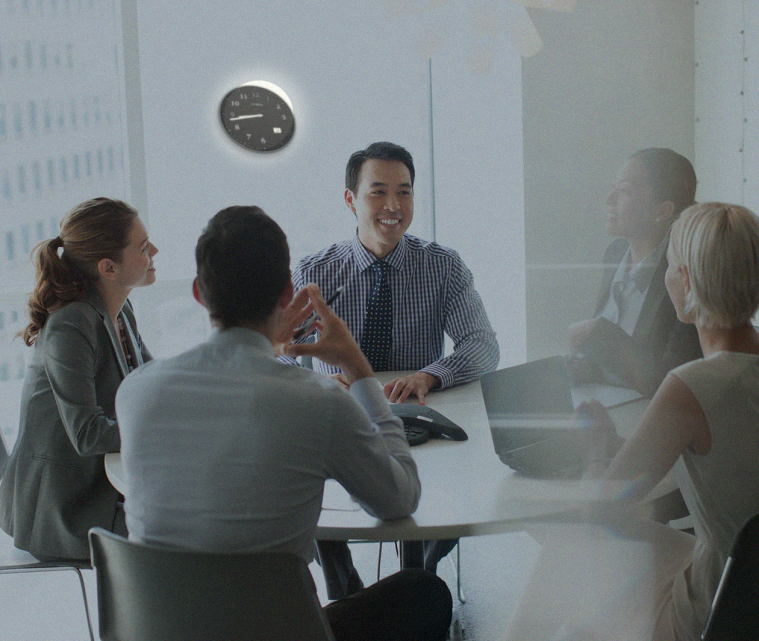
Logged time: 8:43
